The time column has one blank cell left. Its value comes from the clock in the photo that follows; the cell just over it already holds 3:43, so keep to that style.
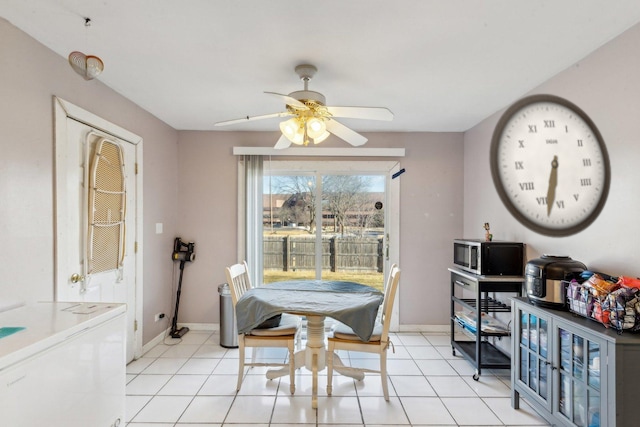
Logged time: 6:33
